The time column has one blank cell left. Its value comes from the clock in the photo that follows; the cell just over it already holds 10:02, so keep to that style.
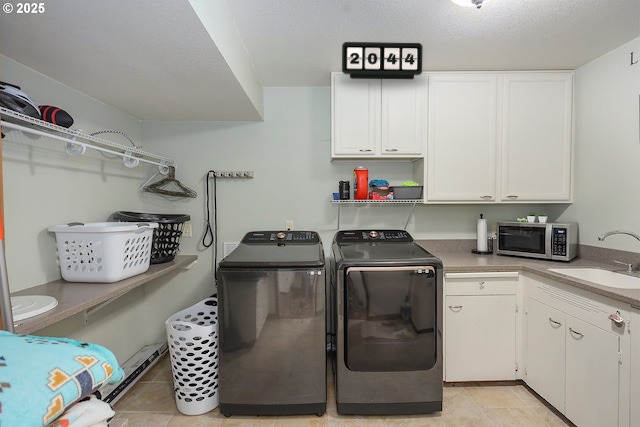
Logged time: 20:44
